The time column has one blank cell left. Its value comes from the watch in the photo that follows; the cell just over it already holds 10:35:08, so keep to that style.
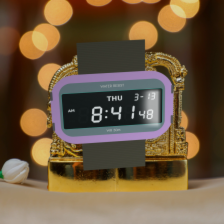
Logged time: 8:41:48
